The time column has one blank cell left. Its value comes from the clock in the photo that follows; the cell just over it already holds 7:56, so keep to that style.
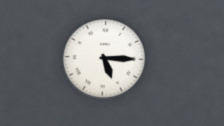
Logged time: 5:15
